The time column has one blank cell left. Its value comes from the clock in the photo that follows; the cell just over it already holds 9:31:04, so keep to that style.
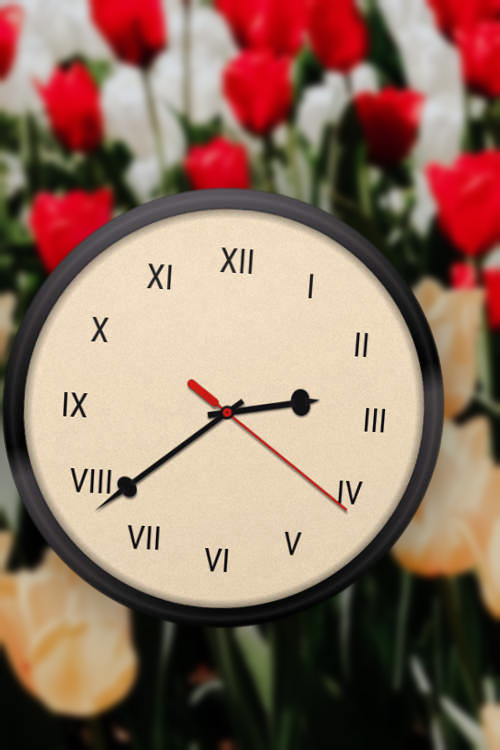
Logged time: 2:38:21
